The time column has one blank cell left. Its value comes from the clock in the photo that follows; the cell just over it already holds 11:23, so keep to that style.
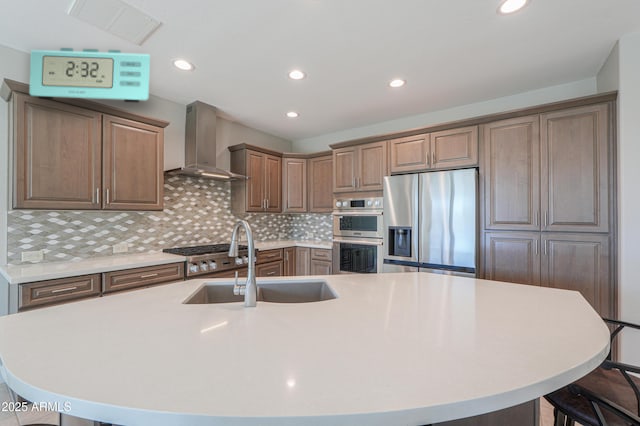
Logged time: 2:32
